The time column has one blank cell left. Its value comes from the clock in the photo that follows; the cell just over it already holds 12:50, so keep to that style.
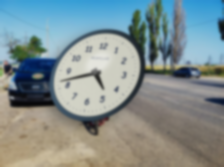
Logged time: 4:42
